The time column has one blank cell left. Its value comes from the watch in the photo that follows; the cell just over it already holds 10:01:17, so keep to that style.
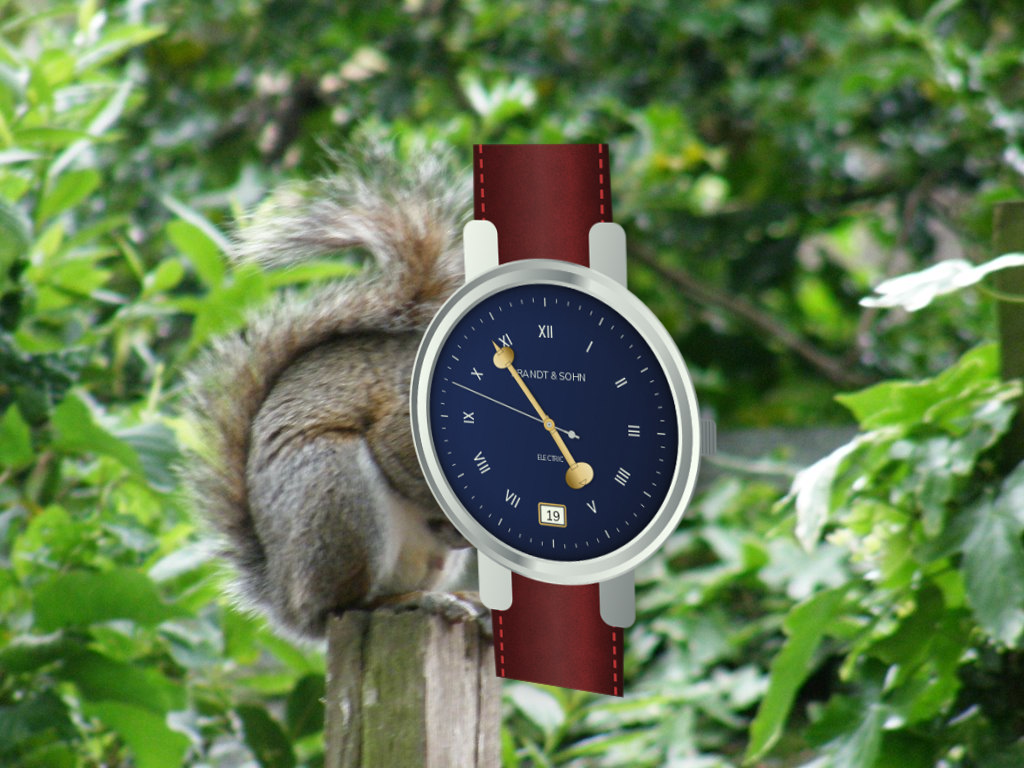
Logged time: 4:53:48
